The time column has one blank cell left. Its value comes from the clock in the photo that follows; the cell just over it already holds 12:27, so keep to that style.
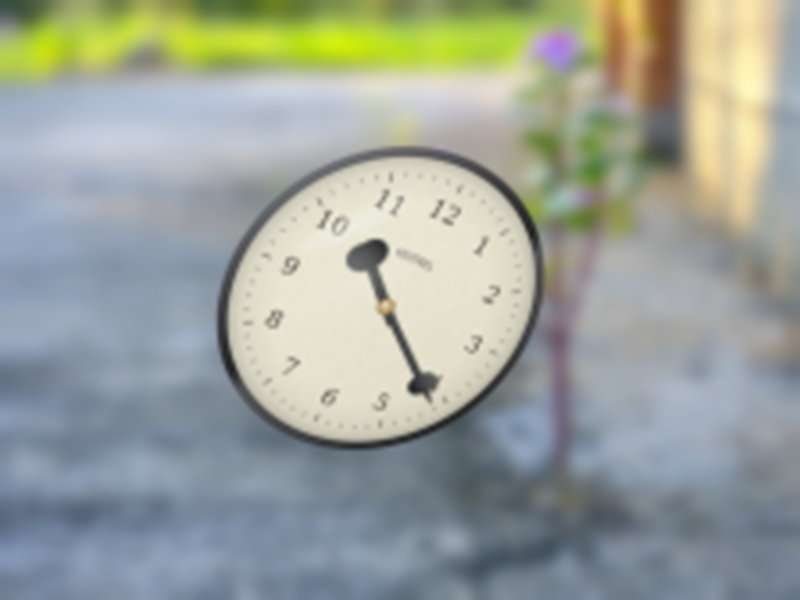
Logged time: 10:21
